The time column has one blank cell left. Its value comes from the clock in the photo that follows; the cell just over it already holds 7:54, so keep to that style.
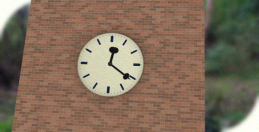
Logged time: 12:21
